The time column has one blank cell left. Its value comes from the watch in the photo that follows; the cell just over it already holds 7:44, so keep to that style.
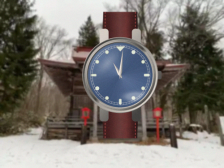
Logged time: 11:01
